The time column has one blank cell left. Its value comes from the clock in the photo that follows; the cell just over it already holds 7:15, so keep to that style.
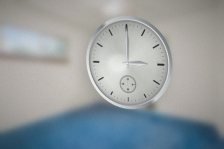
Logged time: 3:00
